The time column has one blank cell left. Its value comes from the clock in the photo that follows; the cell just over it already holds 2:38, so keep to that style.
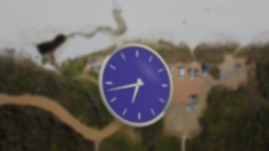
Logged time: 6:43
